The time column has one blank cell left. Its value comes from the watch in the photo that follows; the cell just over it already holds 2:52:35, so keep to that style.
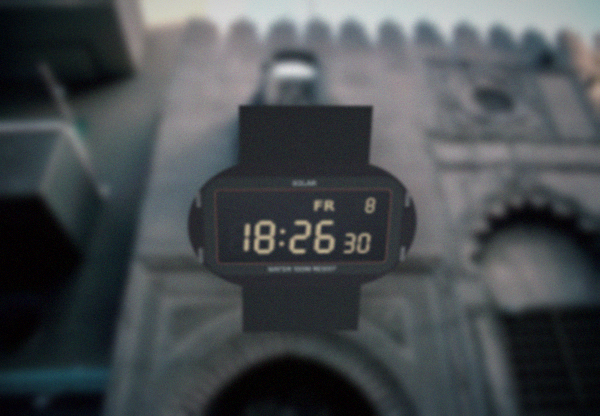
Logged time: 18:26:30
